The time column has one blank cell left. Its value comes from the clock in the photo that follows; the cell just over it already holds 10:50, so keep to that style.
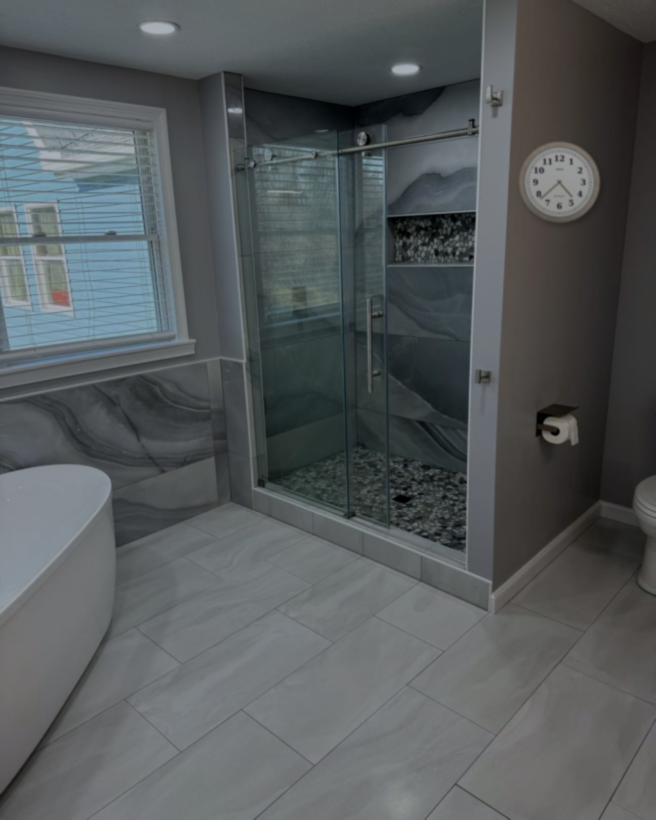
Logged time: 4:38
